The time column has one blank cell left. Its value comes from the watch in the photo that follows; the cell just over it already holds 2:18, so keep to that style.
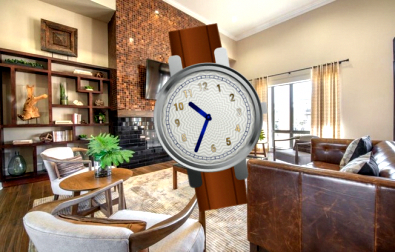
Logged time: 10:35
